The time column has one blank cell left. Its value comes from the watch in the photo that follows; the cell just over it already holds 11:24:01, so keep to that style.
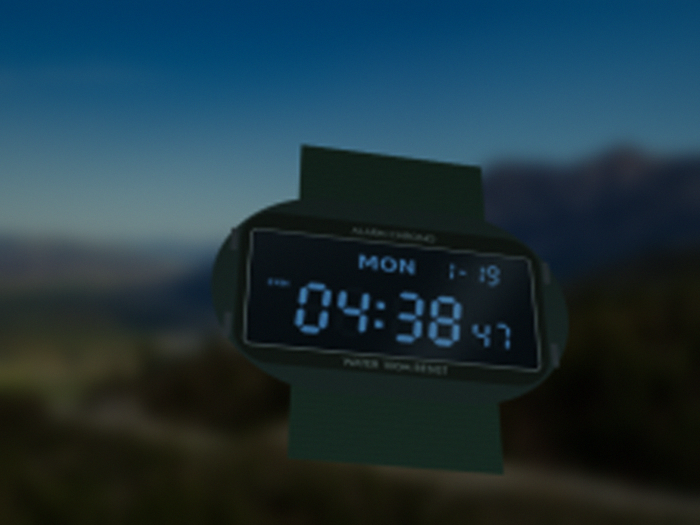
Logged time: 4:38:47
